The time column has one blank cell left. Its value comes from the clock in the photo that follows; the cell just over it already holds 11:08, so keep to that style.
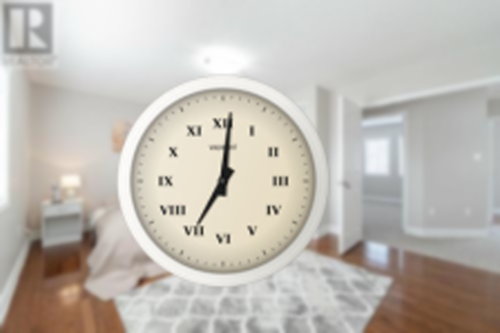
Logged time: 7:01
